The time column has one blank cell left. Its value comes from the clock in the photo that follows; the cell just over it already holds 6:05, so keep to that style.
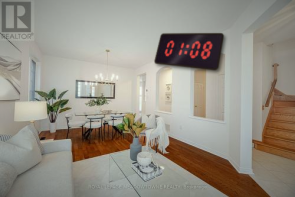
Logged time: 1:08
